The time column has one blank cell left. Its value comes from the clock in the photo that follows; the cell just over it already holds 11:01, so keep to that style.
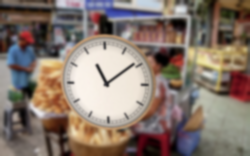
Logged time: 11:09
